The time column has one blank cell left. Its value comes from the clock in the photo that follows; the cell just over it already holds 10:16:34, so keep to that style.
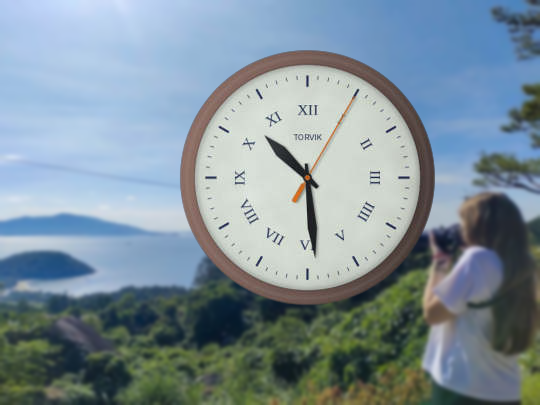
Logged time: 10:29:05
